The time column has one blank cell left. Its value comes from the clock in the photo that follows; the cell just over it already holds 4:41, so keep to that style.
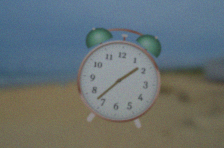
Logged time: 1:37
